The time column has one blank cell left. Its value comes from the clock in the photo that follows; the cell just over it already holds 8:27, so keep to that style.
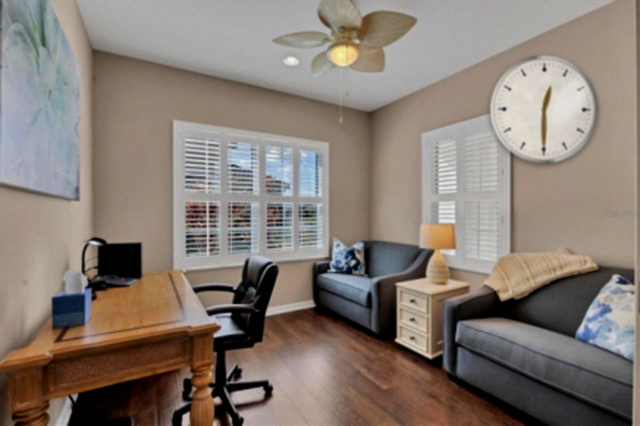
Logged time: 12:30
